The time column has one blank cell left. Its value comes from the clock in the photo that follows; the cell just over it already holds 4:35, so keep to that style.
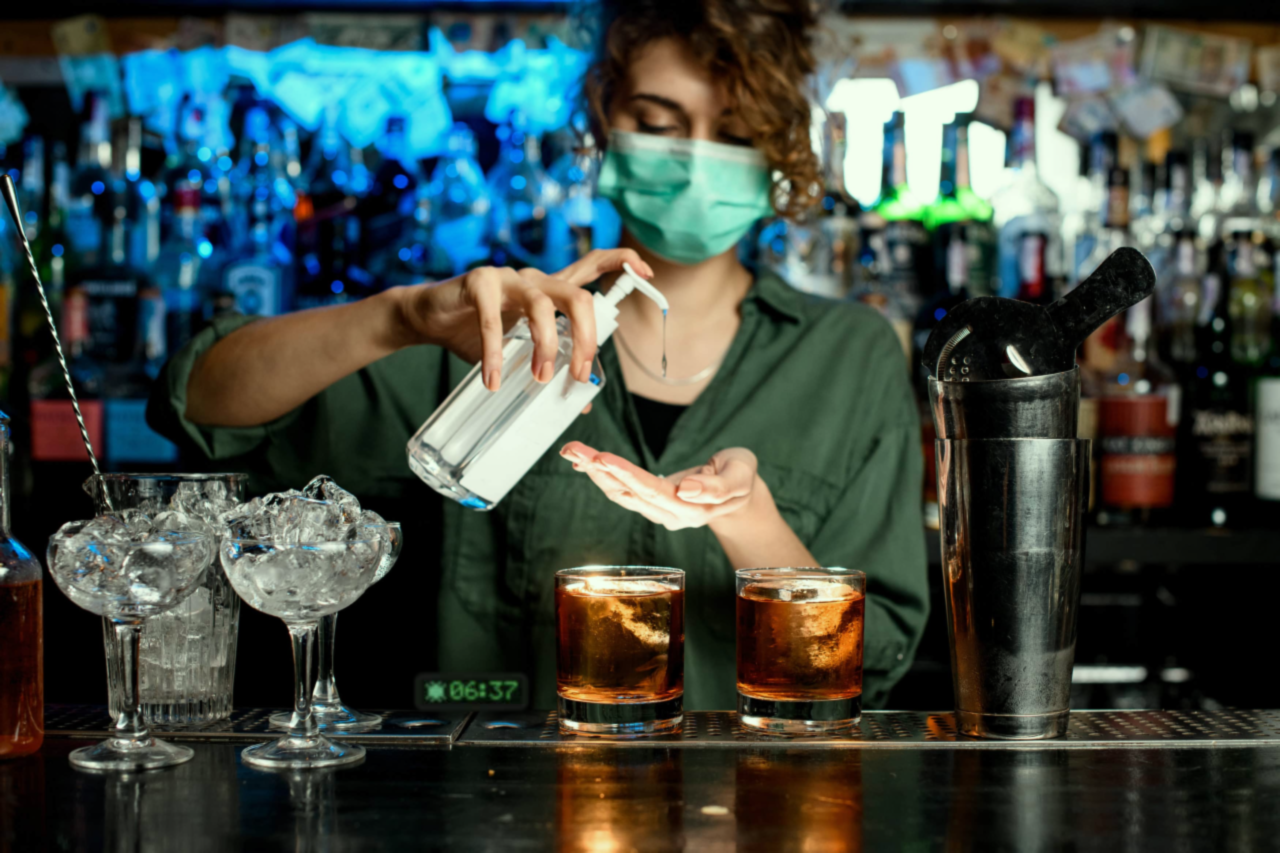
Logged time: 6:37
